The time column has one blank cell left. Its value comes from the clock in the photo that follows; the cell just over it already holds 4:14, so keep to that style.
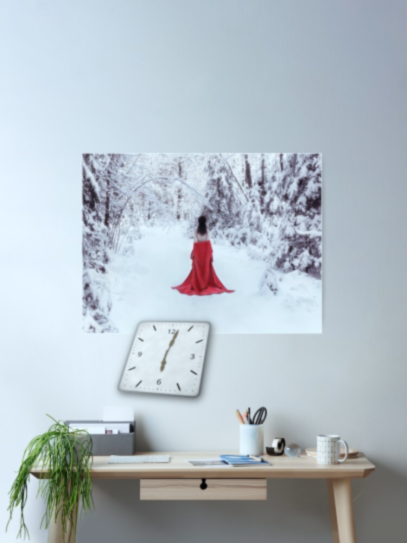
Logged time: 6:02
